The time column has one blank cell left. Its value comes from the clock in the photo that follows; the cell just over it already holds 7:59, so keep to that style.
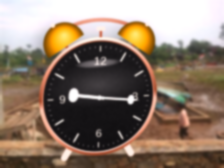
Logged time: 9:16
